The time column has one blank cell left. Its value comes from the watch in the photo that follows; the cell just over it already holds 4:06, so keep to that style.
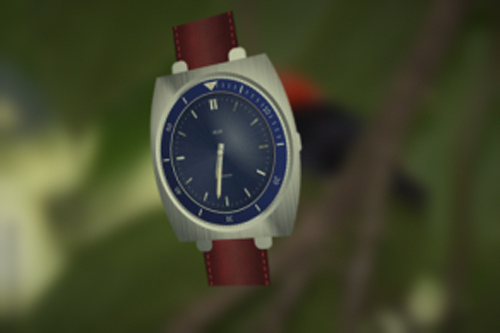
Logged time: 6:32
